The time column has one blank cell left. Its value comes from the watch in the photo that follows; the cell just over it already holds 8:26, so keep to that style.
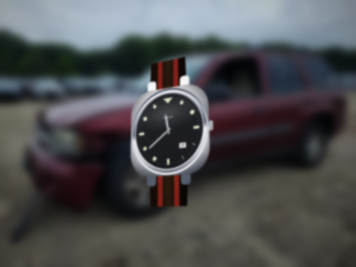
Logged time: 11:39
